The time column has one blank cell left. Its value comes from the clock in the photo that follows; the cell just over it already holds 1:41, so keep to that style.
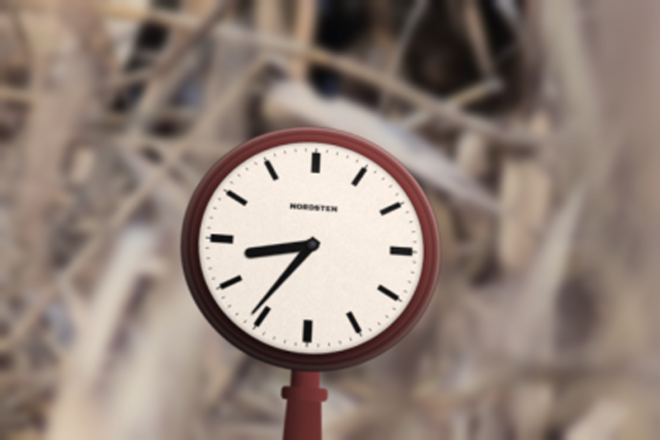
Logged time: 8:36
